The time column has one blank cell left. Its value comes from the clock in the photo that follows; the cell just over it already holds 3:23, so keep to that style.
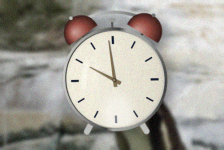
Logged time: 9:59
